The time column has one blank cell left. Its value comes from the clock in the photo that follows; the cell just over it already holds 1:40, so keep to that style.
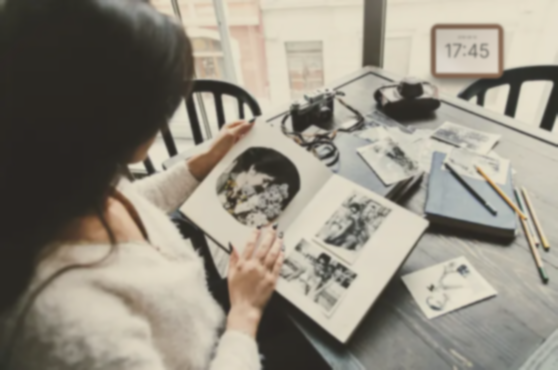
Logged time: 17:45
